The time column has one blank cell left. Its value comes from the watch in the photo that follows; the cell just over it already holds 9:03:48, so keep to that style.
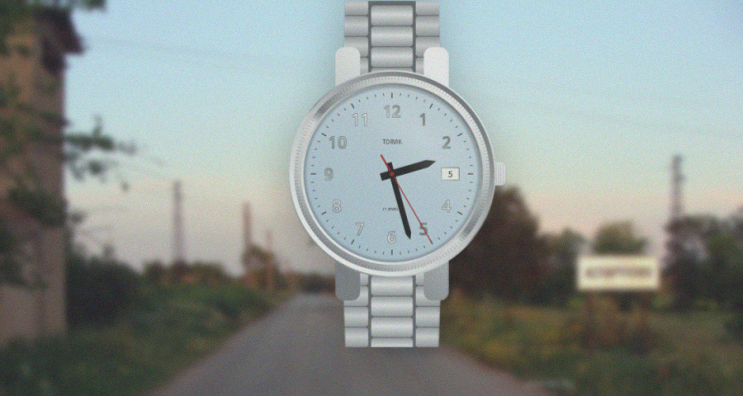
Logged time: 2:27:25
